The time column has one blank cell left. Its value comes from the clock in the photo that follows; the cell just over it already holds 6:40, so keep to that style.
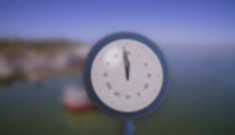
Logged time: 11:59
